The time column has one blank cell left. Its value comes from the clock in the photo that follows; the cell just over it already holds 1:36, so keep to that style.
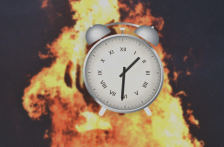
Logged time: 1:31
